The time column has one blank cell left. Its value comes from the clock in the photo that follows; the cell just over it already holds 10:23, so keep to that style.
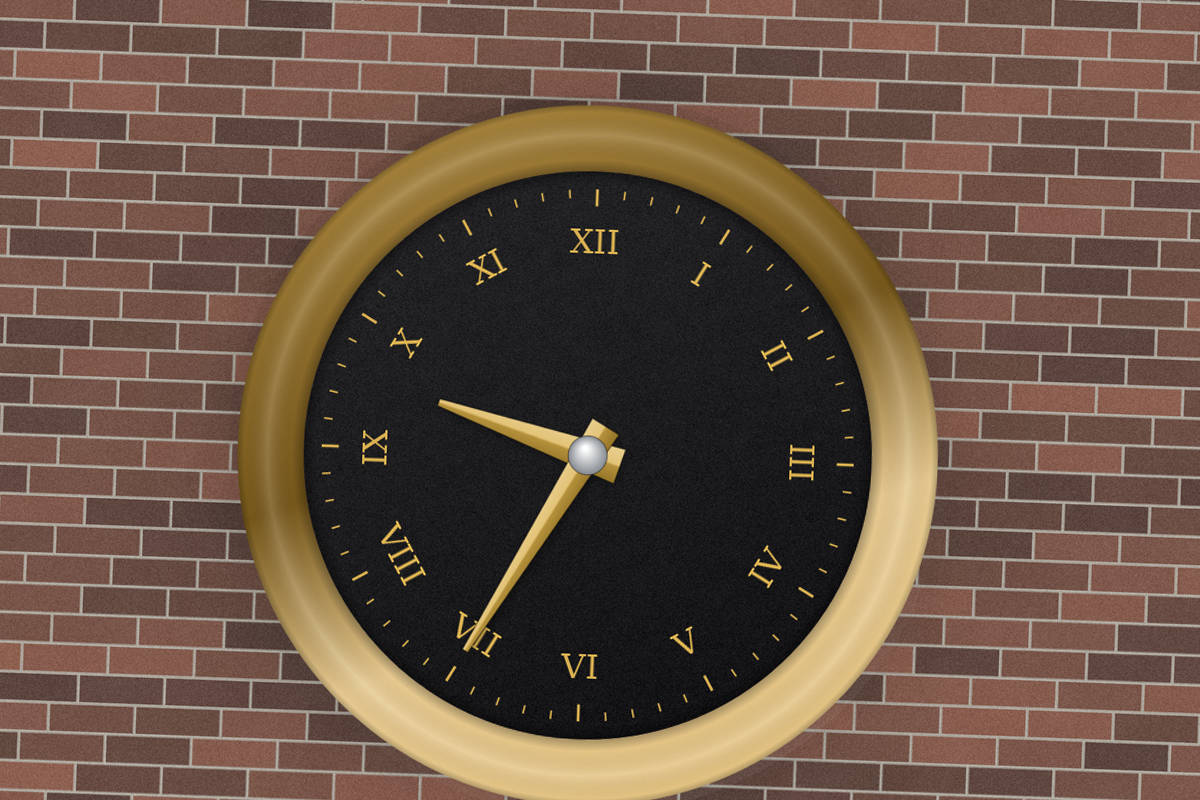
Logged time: 9:35
